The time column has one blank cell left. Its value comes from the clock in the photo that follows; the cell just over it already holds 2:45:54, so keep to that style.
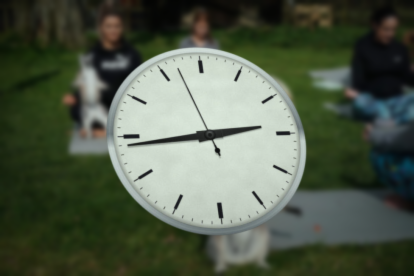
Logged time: 2:43:57
